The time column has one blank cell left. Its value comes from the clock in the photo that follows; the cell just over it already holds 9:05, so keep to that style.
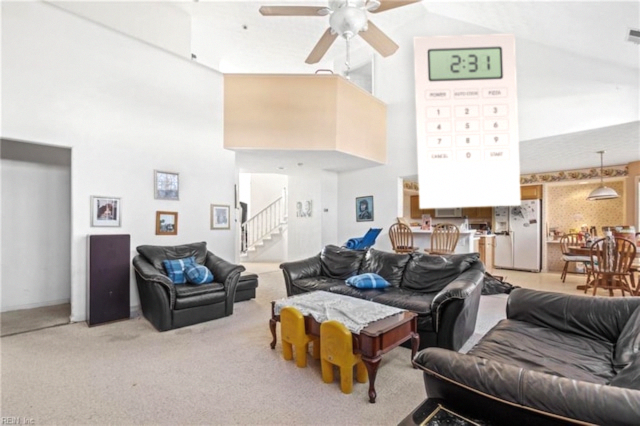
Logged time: 2:31
